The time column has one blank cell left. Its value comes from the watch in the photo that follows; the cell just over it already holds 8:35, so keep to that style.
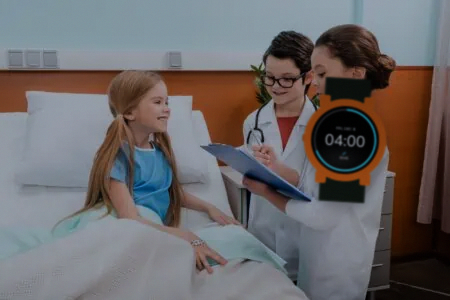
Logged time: 4:00
